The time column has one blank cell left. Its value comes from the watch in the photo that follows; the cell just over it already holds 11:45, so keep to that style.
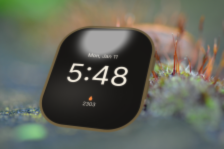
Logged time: 5:48
